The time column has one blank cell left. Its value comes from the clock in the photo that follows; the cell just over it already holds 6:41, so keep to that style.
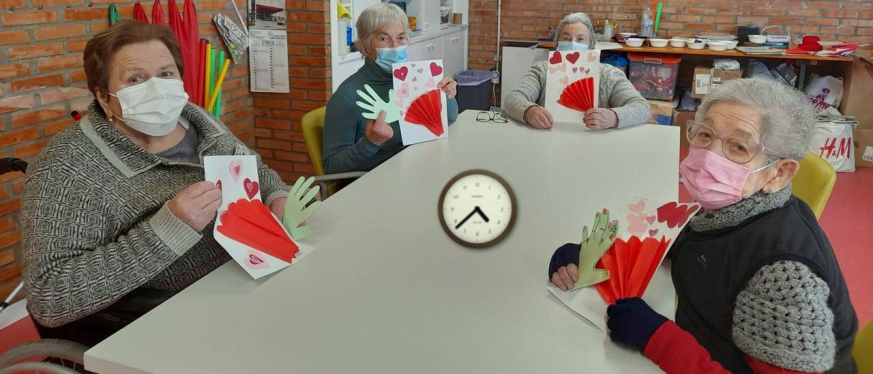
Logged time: 4:38
